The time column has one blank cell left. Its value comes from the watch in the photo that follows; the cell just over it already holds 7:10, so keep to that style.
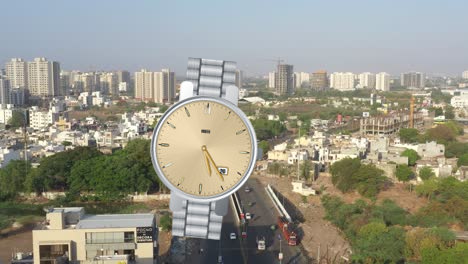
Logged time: 5:24
